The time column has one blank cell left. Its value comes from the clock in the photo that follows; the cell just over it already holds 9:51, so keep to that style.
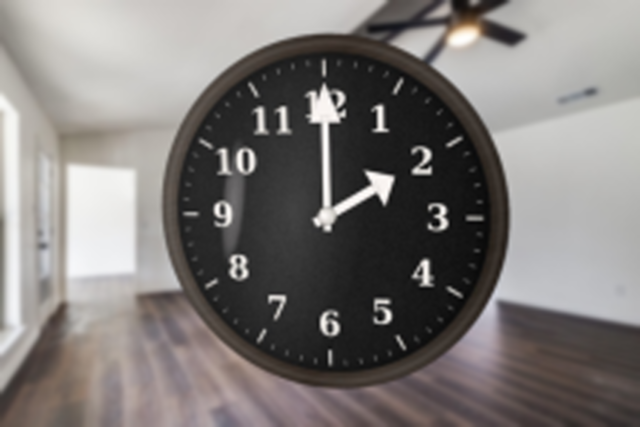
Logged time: 2:00
